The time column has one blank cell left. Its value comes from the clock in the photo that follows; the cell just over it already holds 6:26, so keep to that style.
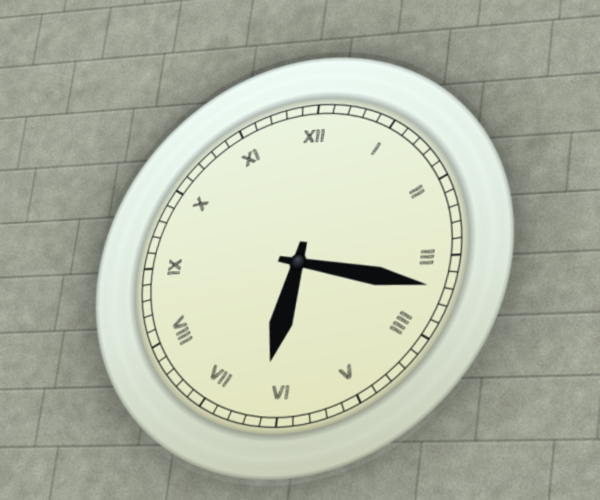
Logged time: 6:17
